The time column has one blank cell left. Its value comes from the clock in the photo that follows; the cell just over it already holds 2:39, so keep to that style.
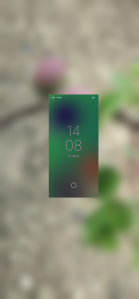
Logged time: 14:08
